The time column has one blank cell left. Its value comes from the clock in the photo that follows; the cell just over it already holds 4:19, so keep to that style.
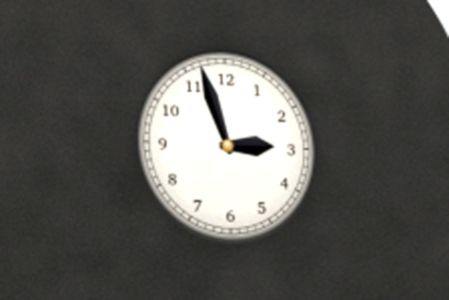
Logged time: 2:57
